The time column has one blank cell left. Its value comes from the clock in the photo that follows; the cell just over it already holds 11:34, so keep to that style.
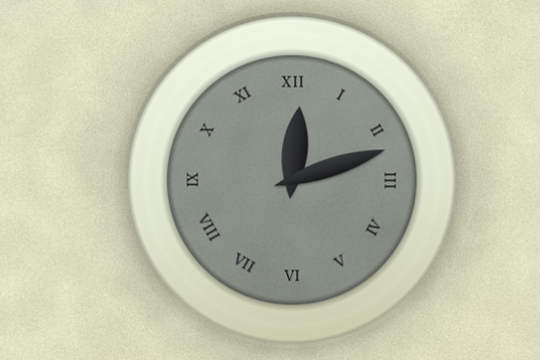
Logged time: 12:12
